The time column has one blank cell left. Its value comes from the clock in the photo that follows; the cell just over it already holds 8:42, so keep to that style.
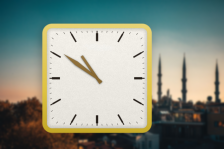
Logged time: 10:51
